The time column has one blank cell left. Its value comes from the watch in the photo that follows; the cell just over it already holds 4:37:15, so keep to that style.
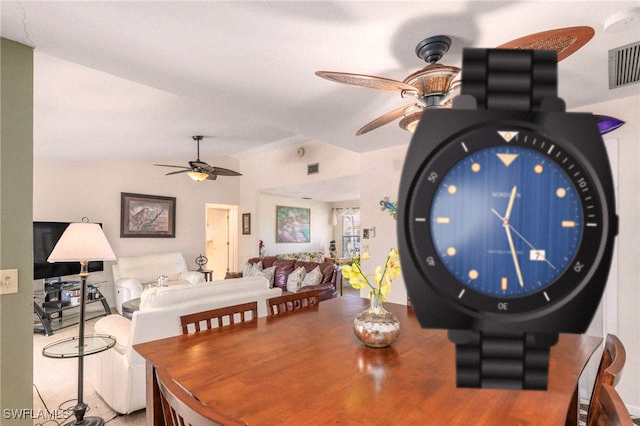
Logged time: 12:27:22
